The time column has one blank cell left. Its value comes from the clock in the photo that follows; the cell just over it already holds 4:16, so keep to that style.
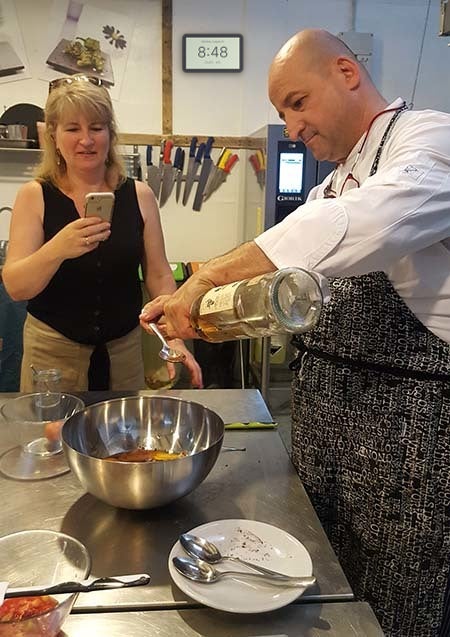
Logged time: 8:48
